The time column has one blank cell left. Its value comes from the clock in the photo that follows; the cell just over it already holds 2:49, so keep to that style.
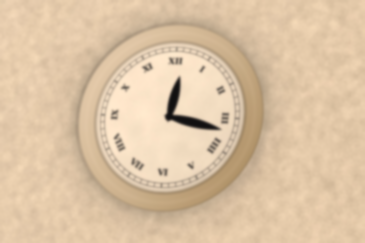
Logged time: 12:17
